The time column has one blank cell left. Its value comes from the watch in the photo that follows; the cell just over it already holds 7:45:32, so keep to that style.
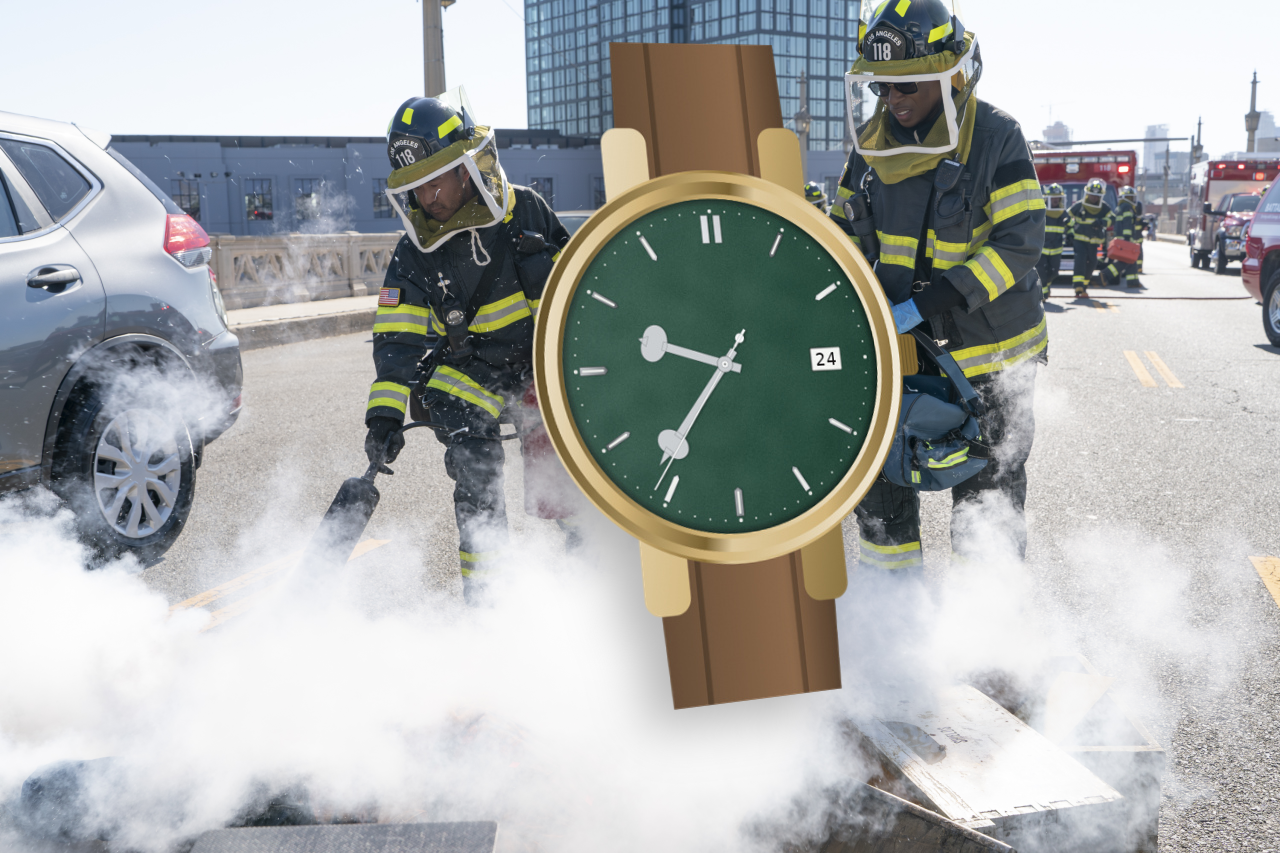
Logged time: 9:36:36
